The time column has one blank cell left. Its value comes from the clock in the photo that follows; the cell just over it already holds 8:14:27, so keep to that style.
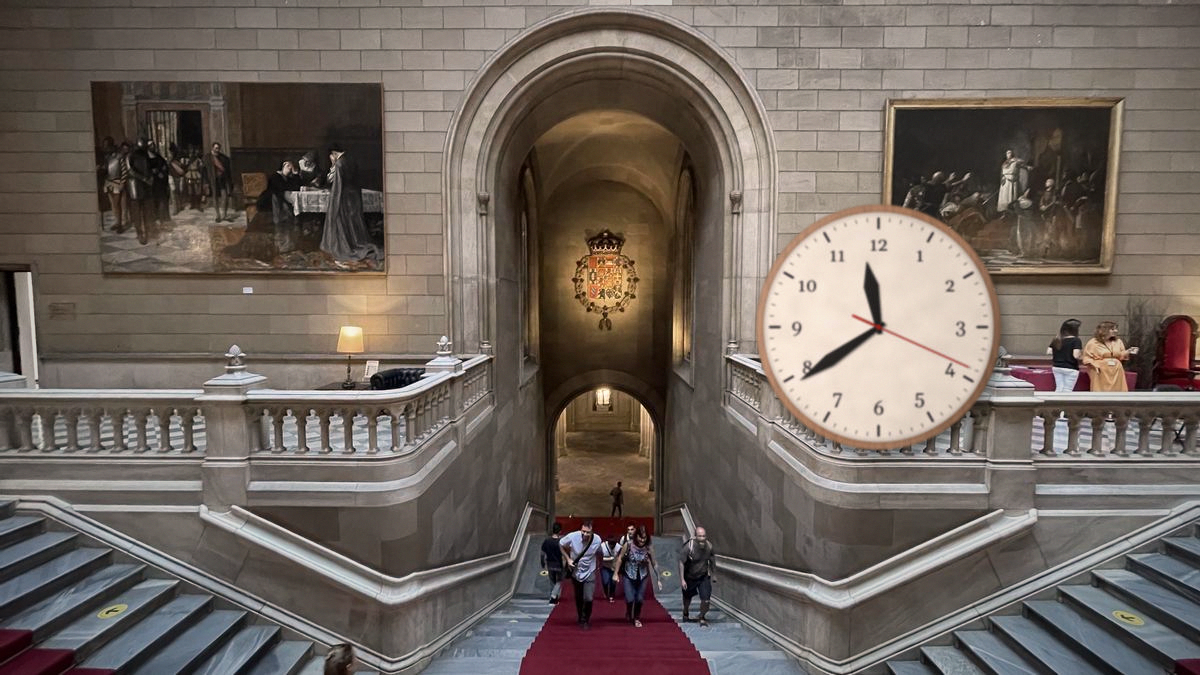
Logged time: 11:39:19
